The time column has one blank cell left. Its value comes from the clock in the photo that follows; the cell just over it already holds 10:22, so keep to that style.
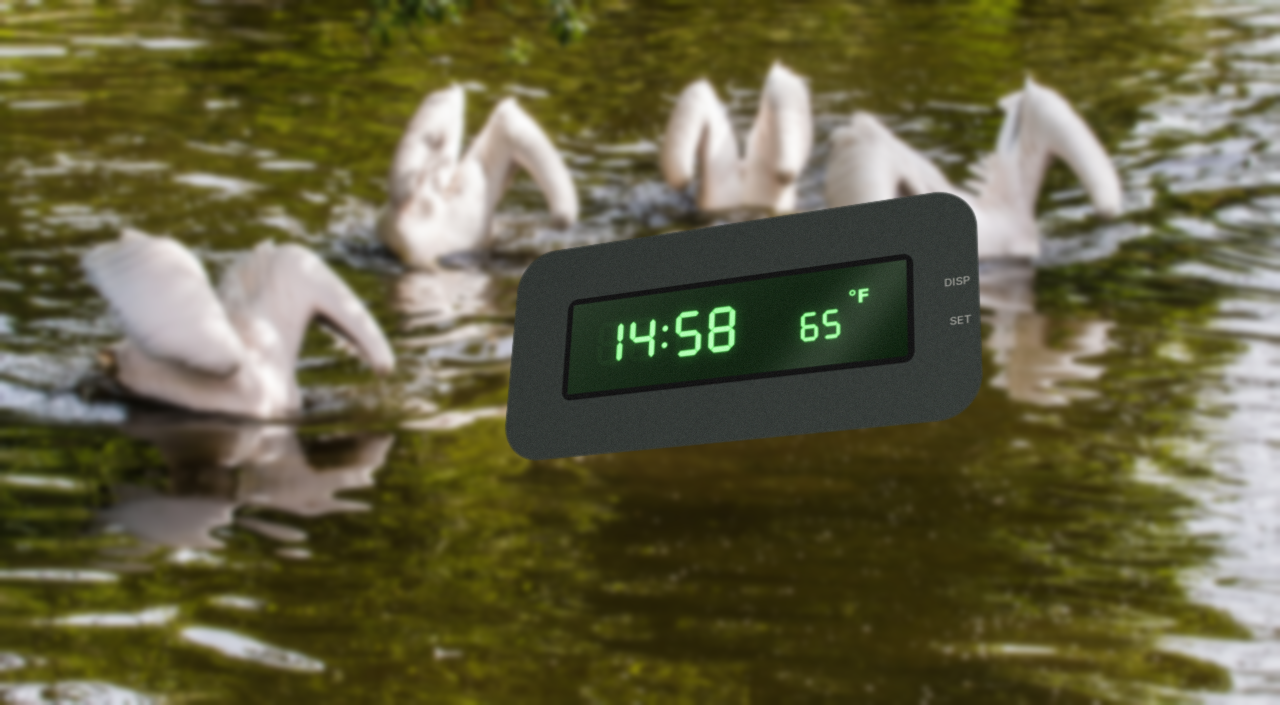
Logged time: 14:58
